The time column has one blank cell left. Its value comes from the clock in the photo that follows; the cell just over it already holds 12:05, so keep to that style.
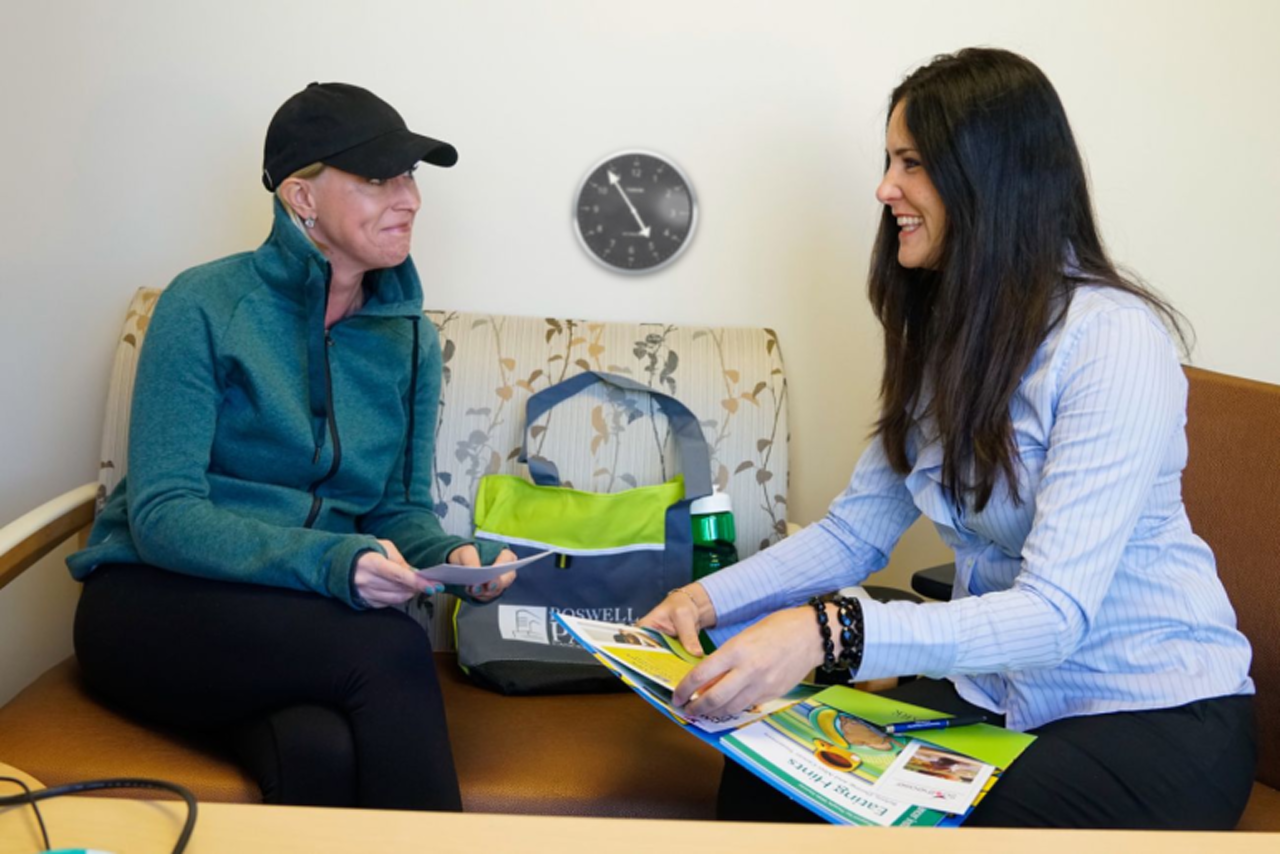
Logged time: 4:54
